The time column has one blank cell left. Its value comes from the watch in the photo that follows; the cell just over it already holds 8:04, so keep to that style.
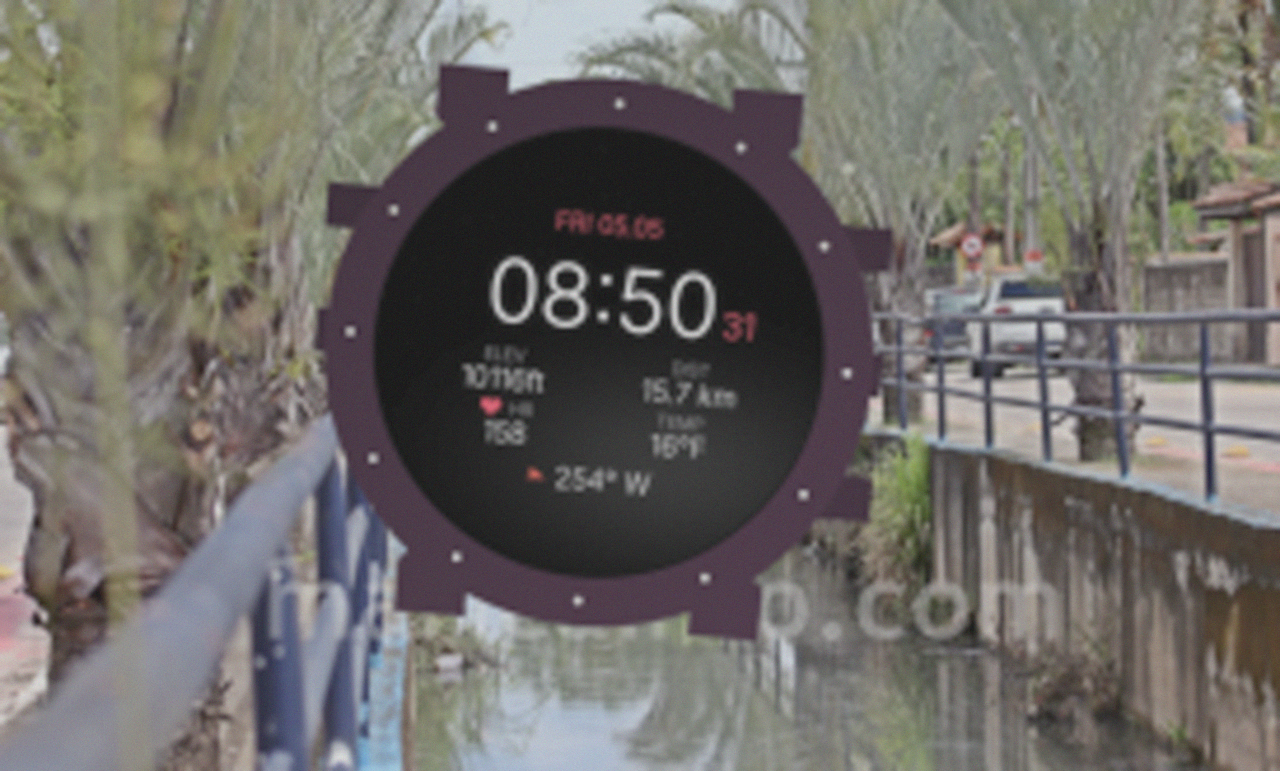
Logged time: 8:50
